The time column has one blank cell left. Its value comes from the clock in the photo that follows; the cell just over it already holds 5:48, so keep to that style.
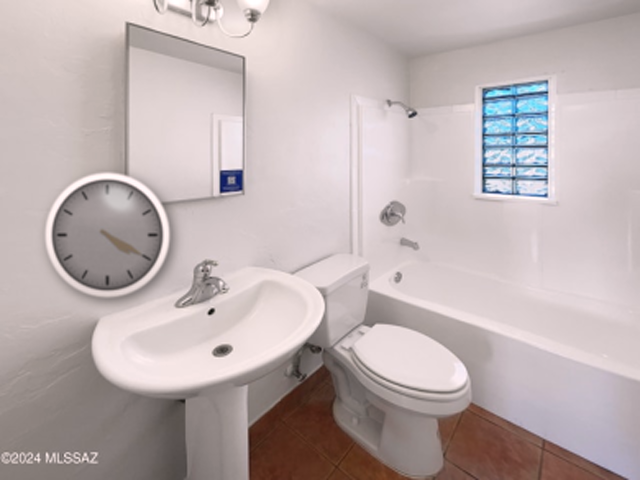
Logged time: 4:20
